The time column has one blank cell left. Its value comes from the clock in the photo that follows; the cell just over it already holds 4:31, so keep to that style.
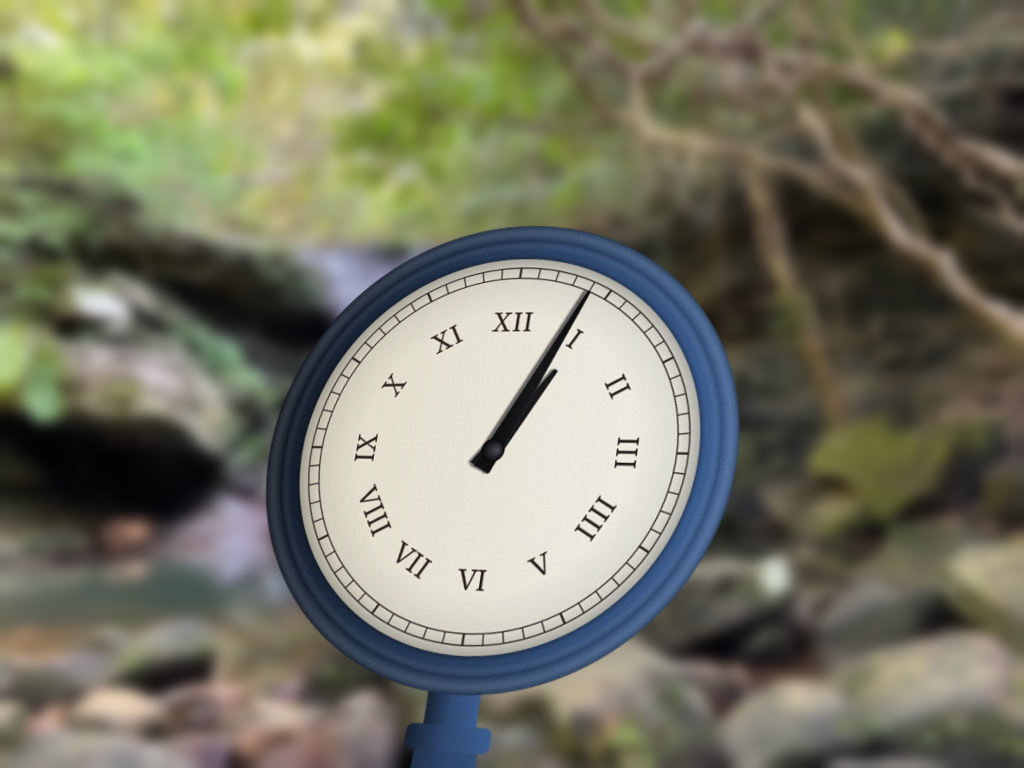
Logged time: 1:04
